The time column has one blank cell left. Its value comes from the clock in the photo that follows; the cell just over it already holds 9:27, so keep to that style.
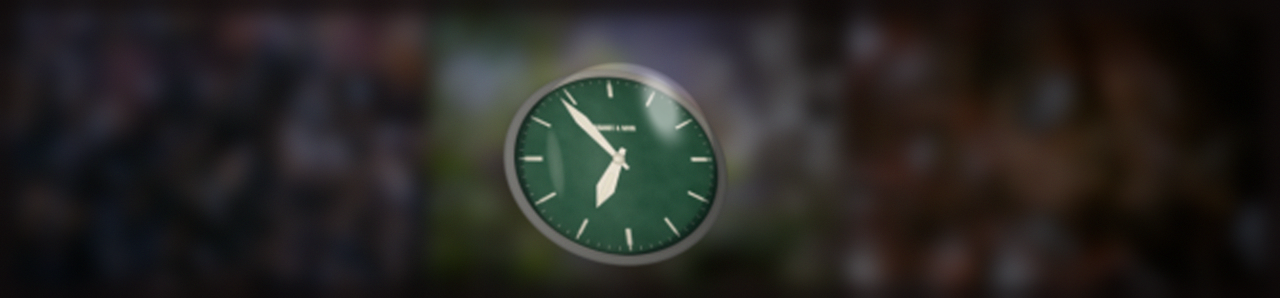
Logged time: 6:54
